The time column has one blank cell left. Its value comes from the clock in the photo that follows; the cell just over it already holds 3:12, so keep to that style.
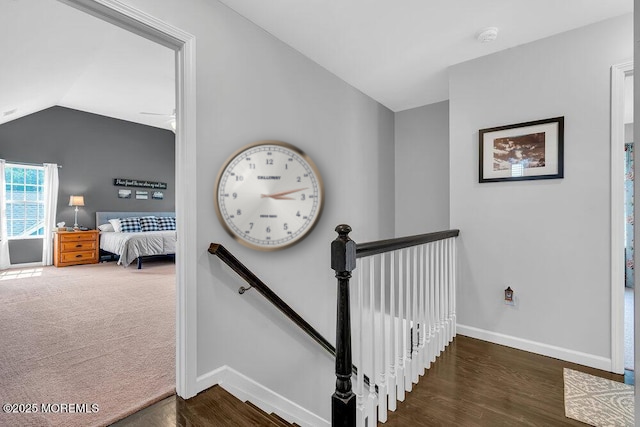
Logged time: 3:13
